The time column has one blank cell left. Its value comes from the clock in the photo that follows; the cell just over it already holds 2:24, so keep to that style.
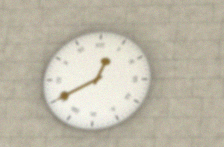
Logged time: 12:40
